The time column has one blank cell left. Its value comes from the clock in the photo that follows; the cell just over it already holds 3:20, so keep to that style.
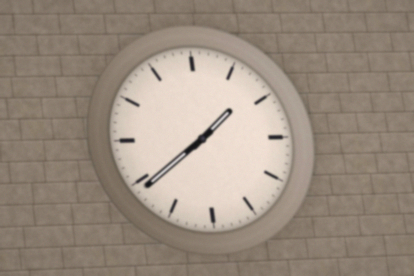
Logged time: 1:39
